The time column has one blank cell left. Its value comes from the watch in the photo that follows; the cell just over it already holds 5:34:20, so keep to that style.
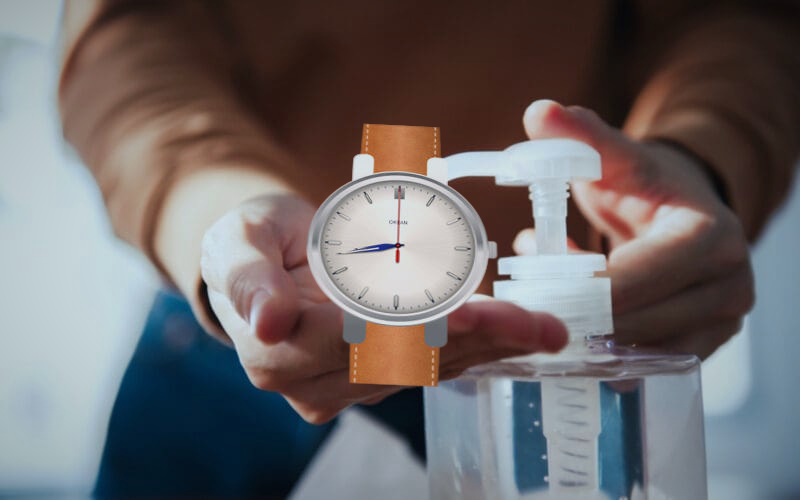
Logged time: 8:43:00
